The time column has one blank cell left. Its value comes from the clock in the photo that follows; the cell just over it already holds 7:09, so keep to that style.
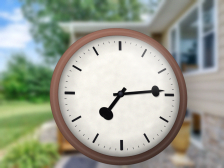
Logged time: 7:14
